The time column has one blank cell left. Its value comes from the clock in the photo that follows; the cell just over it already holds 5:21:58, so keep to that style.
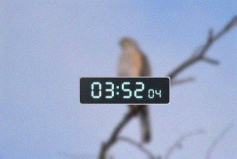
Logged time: 3:52:04
